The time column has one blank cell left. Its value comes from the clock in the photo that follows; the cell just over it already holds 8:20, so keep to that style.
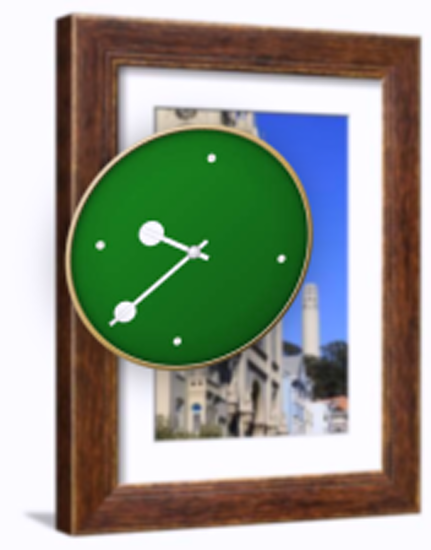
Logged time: 9:37
